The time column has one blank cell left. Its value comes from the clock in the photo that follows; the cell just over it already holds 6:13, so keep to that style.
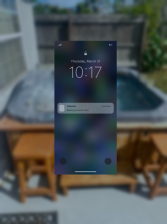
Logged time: 10:17
